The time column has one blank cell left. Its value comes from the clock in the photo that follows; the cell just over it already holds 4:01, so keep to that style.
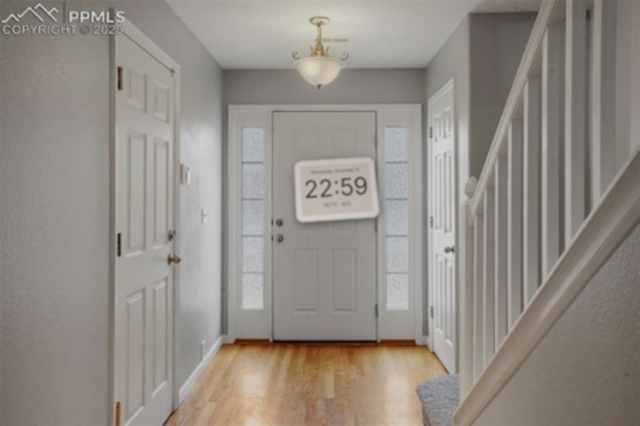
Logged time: 22:59
